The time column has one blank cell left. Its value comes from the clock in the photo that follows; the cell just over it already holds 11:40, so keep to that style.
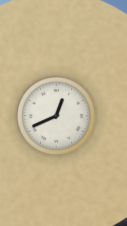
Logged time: 12:41
